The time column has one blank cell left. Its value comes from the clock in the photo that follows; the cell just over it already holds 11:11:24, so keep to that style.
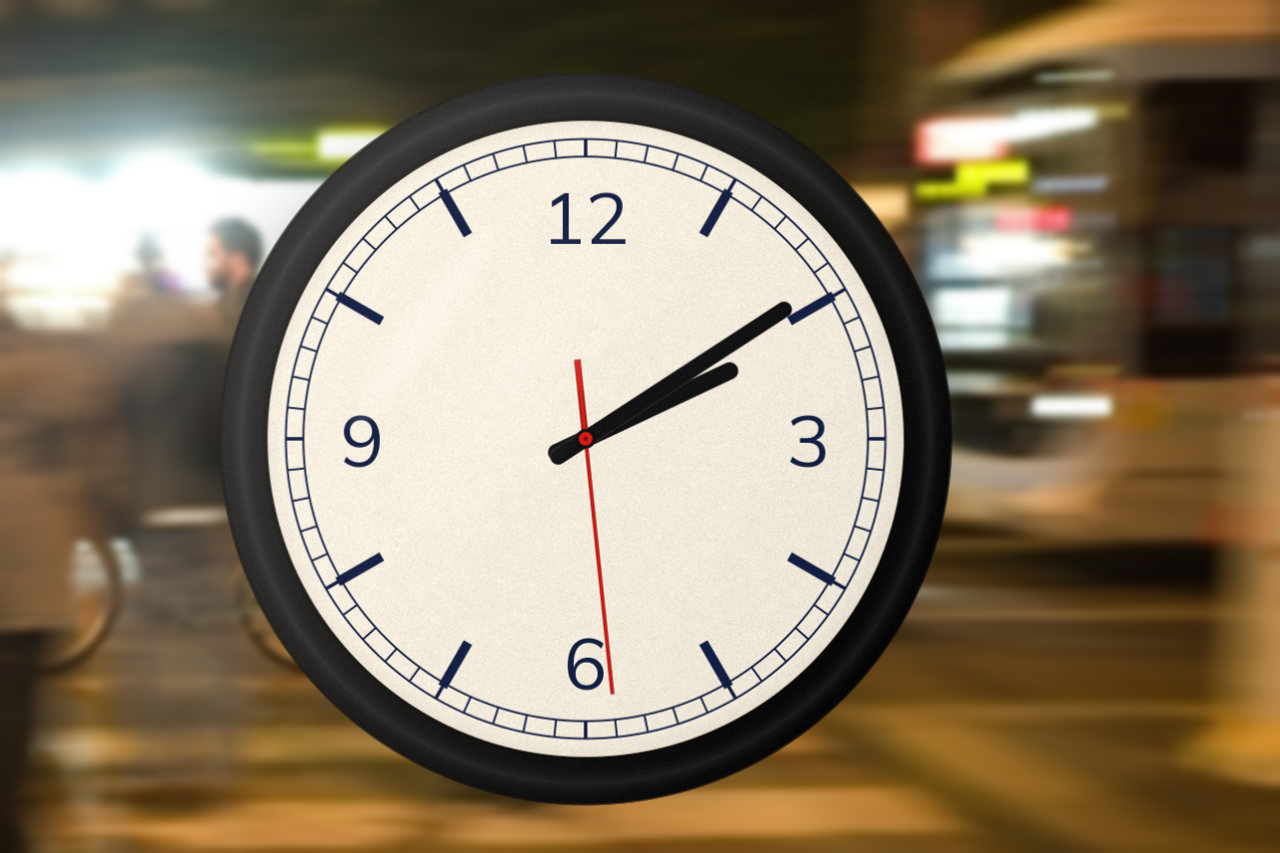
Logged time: 2:09:29
